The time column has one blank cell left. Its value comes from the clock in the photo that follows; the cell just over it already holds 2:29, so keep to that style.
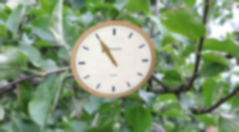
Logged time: 10:55
